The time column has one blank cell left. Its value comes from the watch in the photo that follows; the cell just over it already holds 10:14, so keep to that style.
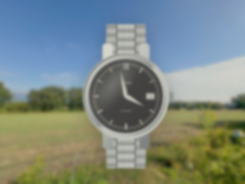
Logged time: 3:58
